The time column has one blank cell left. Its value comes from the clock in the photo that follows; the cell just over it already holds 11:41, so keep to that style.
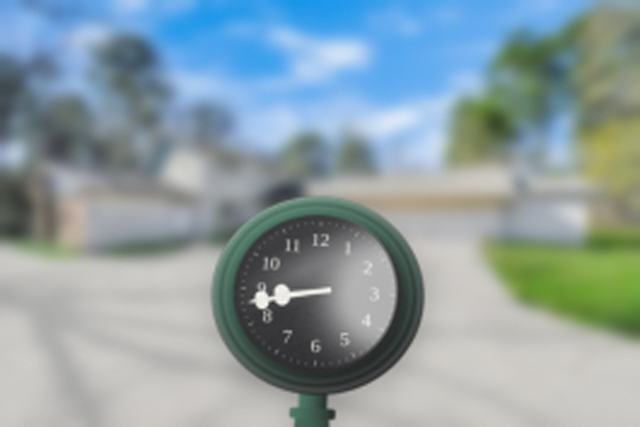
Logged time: 8:43
